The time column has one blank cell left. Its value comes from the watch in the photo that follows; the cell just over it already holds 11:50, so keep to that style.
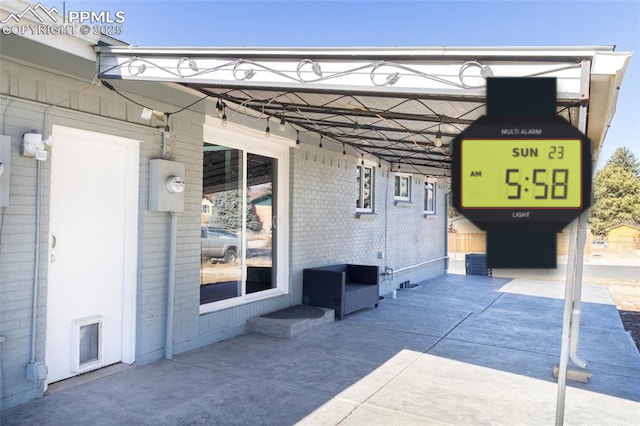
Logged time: 5:58
